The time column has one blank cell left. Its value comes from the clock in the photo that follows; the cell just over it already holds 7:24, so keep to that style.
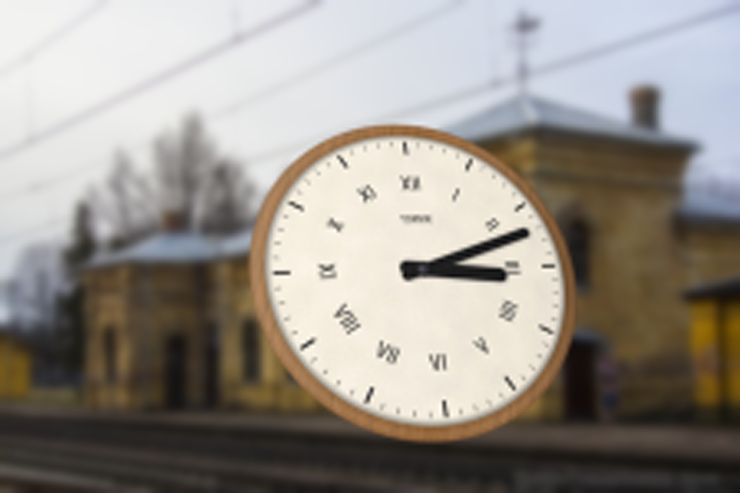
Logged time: 3:12
